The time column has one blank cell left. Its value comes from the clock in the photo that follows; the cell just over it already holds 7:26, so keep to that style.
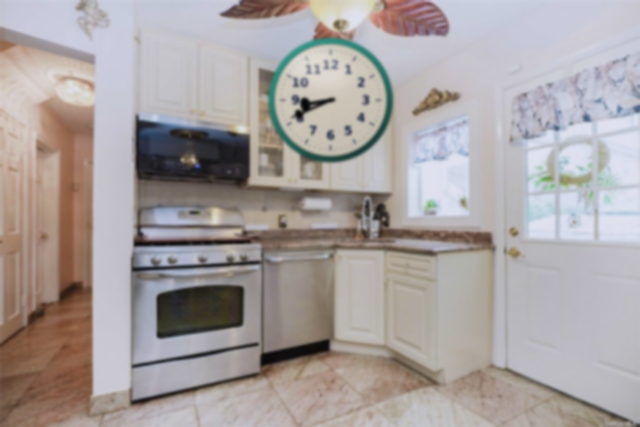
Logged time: 8:41
